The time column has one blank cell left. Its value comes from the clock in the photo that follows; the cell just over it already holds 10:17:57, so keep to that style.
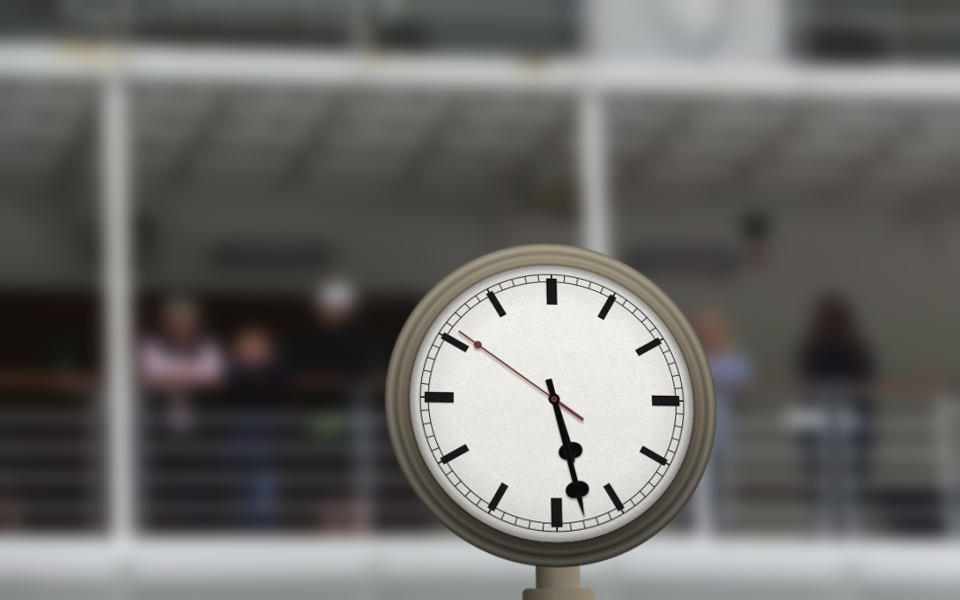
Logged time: 5:27:51
